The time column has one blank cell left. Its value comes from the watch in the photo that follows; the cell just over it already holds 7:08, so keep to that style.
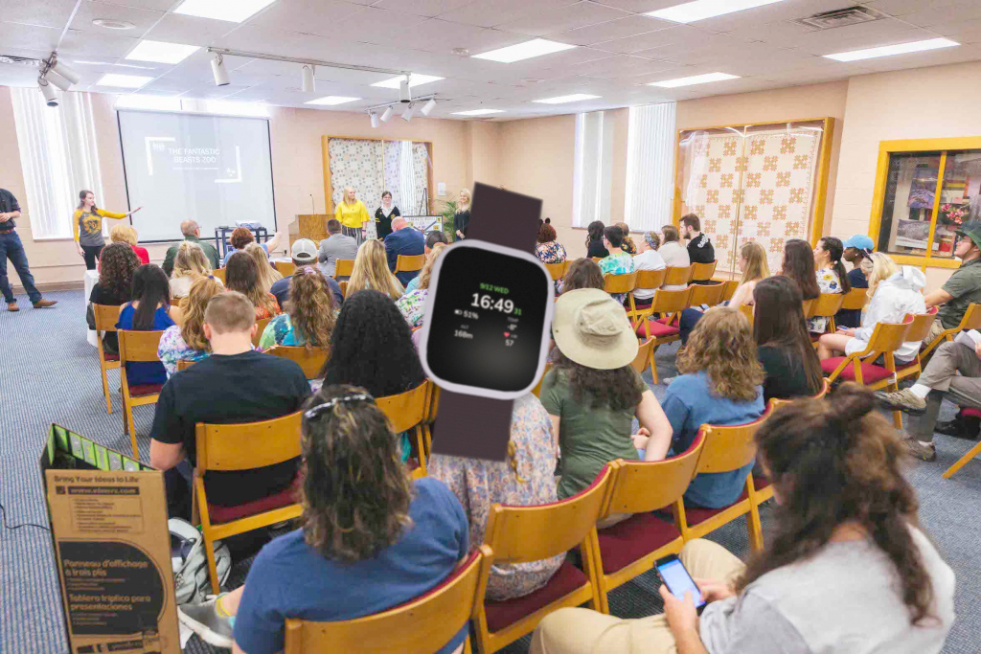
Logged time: 16:49
